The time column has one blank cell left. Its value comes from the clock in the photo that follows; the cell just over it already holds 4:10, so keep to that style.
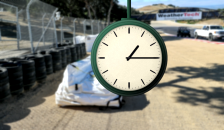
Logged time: 1:15
